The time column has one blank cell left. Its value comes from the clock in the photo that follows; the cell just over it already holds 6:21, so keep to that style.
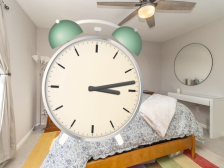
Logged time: 3:13
